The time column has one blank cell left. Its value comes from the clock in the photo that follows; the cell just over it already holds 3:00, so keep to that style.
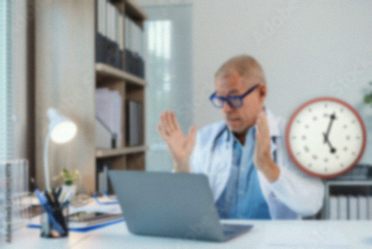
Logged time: 5:03
